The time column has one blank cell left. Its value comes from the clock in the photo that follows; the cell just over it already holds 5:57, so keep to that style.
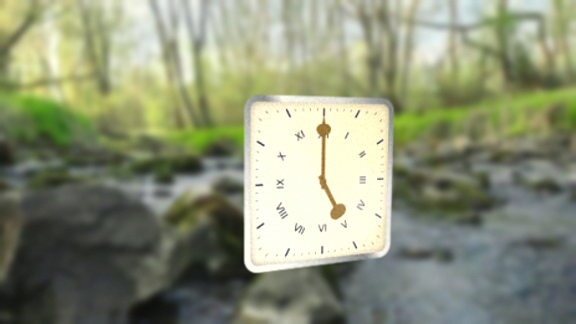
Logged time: 5:00
